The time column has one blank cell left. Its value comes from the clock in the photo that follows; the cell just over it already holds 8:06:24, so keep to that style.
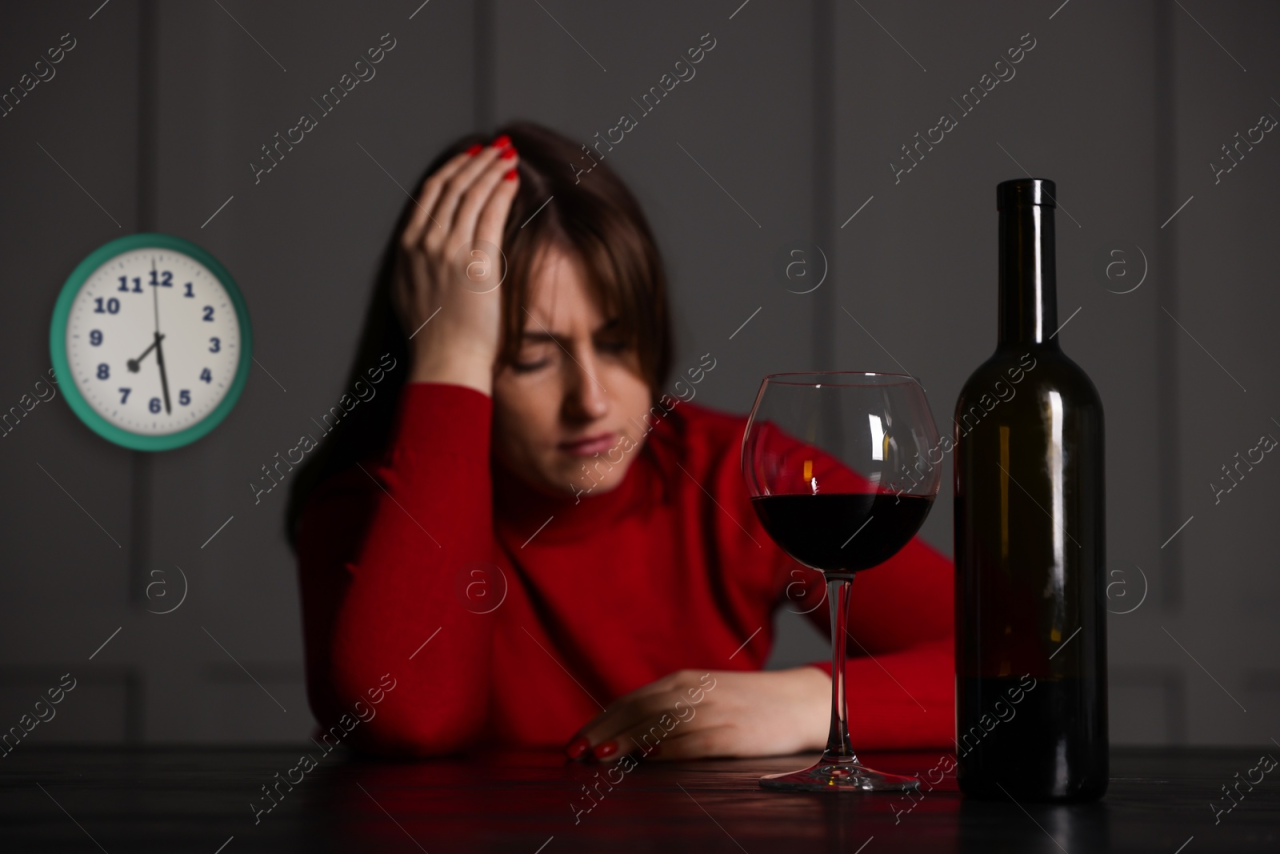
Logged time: 7:27:59
